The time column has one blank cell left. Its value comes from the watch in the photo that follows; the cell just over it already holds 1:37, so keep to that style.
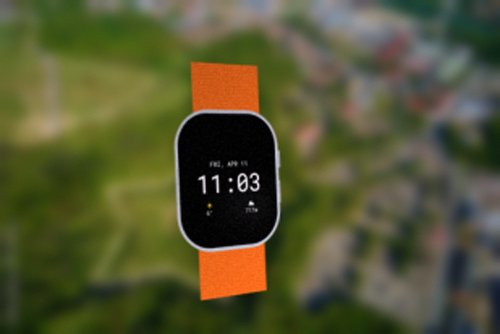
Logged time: 11:03
